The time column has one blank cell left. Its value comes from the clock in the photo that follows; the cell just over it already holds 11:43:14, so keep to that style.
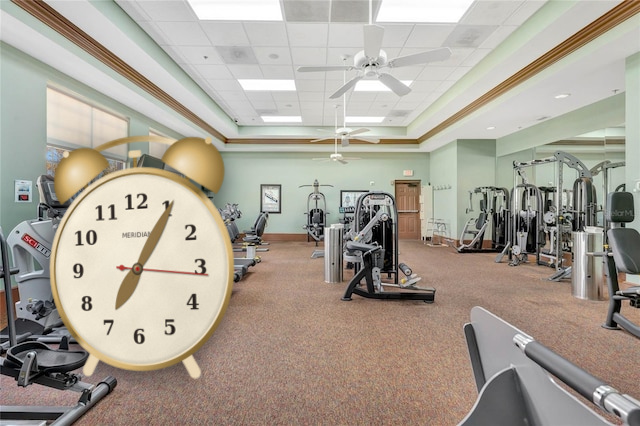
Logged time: 7:05:16
